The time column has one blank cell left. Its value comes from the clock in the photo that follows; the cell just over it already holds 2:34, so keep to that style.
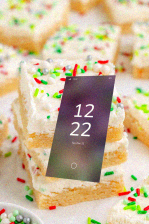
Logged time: 12:22
